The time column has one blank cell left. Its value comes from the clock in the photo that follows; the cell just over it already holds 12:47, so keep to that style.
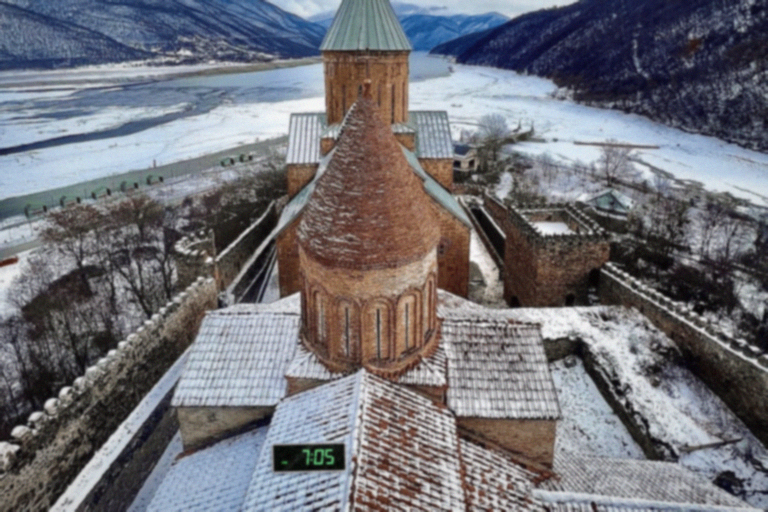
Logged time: 7:05
